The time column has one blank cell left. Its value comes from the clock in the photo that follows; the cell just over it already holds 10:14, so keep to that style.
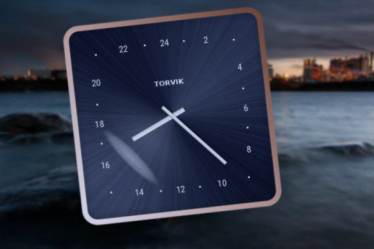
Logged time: 16:23
